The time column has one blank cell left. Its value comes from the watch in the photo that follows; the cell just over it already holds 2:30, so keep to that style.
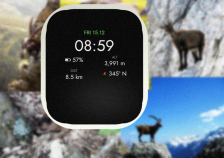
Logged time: 8:59
